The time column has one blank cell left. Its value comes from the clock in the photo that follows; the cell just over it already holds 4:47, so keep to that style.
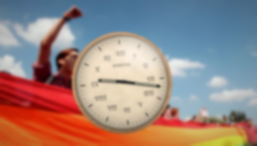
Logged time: 9:17
